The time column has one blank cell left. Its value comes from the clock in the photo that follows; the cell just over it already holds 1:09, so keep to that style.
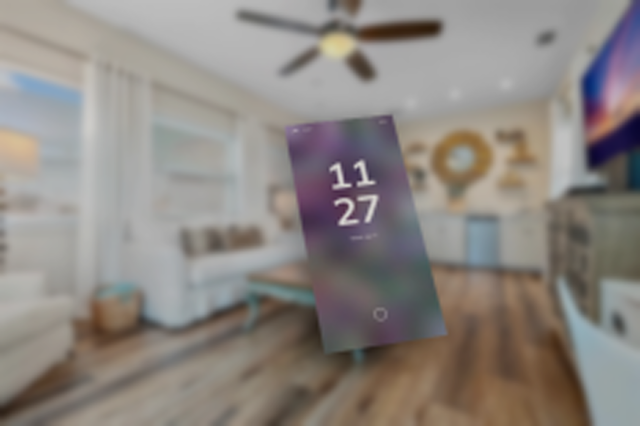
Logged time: 11:27
